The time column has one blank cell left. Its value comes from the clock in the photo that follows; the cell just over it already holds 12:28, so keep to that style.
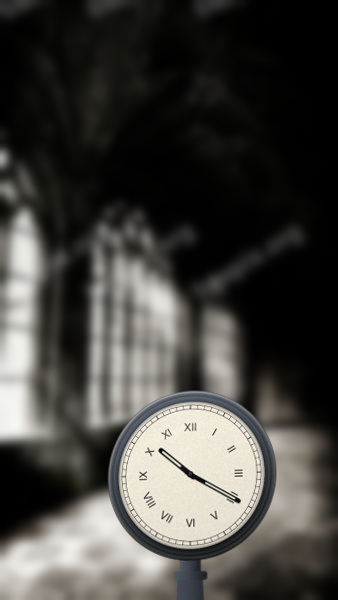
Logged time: 10:20
